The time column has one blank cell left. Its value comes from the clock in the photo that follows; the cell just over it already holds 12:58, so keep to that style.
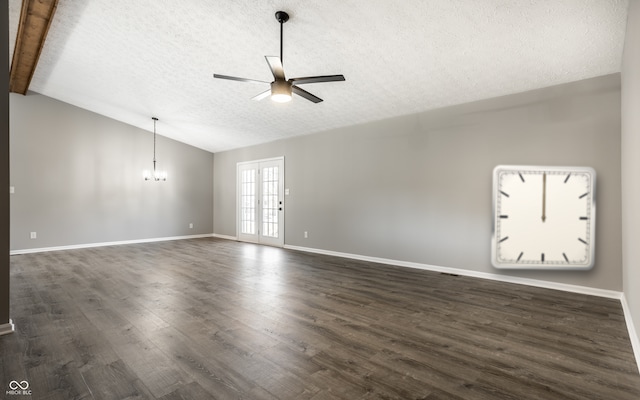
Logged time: 12:00
